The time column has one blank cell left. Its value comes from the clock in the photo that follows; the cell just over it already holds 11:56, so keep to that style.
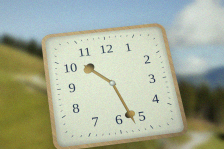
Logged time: 10:27
